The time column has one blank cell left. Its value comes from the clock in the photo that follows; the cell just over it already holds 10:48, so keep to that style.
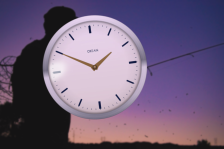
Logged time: 1:50
